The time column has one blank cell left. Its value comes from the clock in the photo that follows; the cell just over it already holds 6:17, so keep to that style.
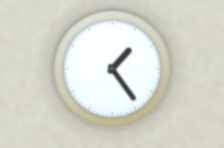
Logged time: 1:24
